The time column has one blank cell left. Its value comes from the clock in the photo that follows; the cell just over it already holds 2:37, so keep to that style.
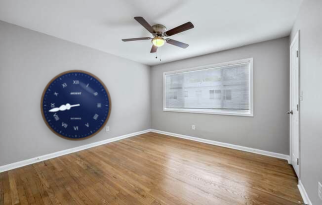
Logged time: 8:43
